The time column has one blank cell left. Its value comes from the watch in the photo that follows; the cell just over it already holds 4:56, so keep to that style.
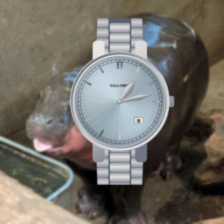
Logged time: 1:13
